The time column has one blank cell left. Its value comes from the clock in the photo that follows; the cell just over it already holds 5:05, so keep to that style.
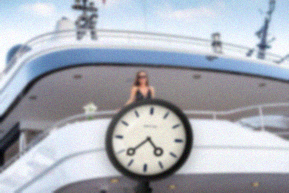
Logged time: 4:38
